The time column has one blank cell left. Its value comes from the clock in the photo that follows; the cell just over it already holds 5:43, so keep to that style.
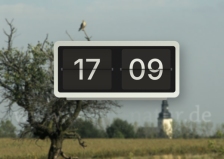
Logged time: 17:09
